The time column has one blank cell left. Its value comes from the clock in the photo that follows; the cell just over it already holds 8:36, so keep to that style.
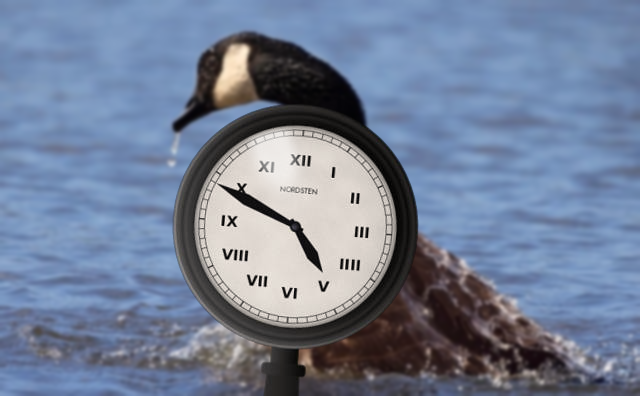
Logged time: 4:49
